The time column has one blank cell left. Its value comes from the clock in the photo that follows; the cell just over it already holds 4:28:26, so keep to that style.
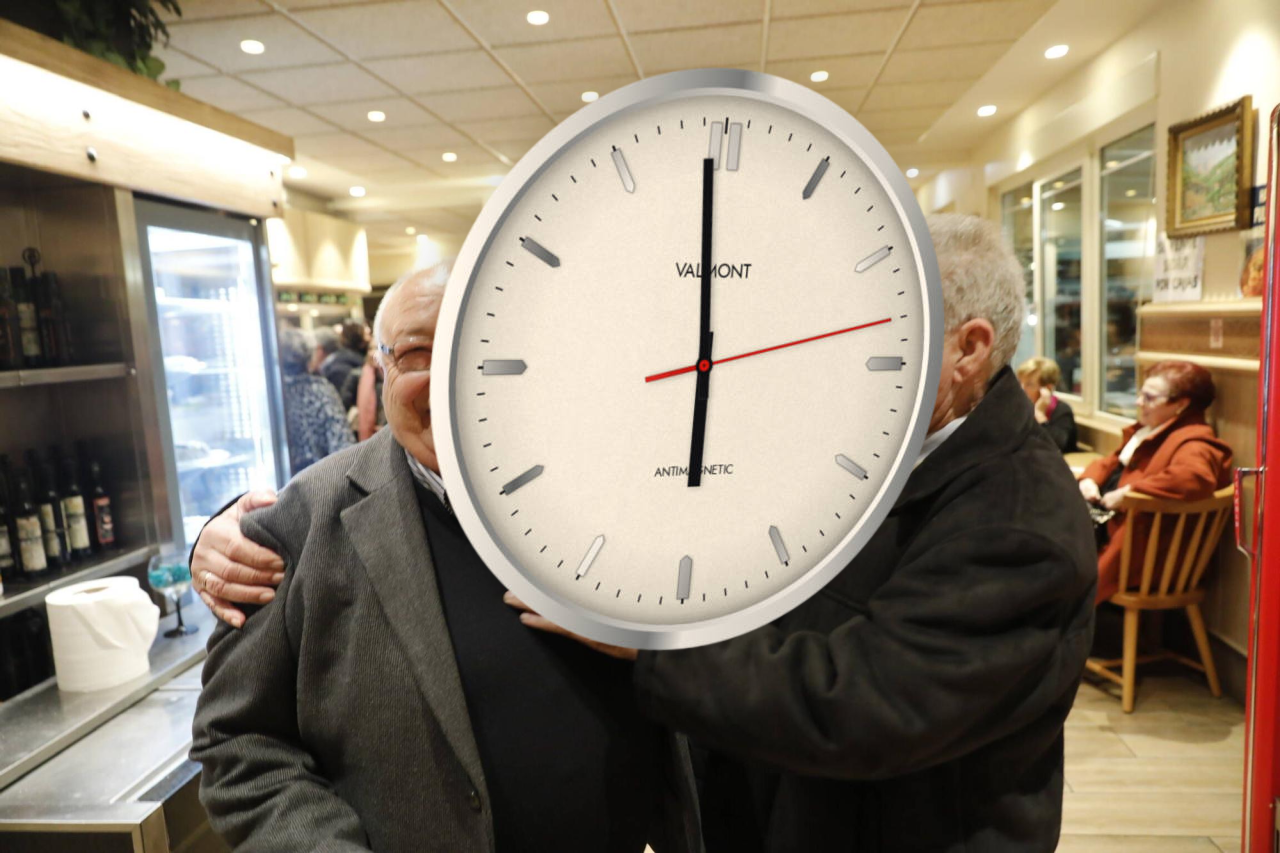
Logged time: 5:59:13
